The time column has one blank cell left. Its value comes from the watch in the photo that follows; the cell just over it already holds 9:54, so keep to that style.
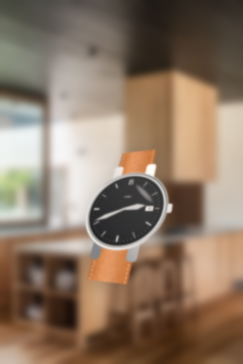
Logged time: 2:41
